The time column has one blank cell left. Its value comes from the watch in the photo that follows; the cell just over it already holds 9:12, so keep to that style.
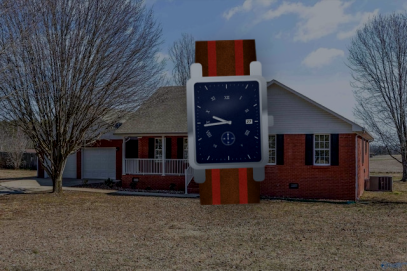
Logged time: 9:44
